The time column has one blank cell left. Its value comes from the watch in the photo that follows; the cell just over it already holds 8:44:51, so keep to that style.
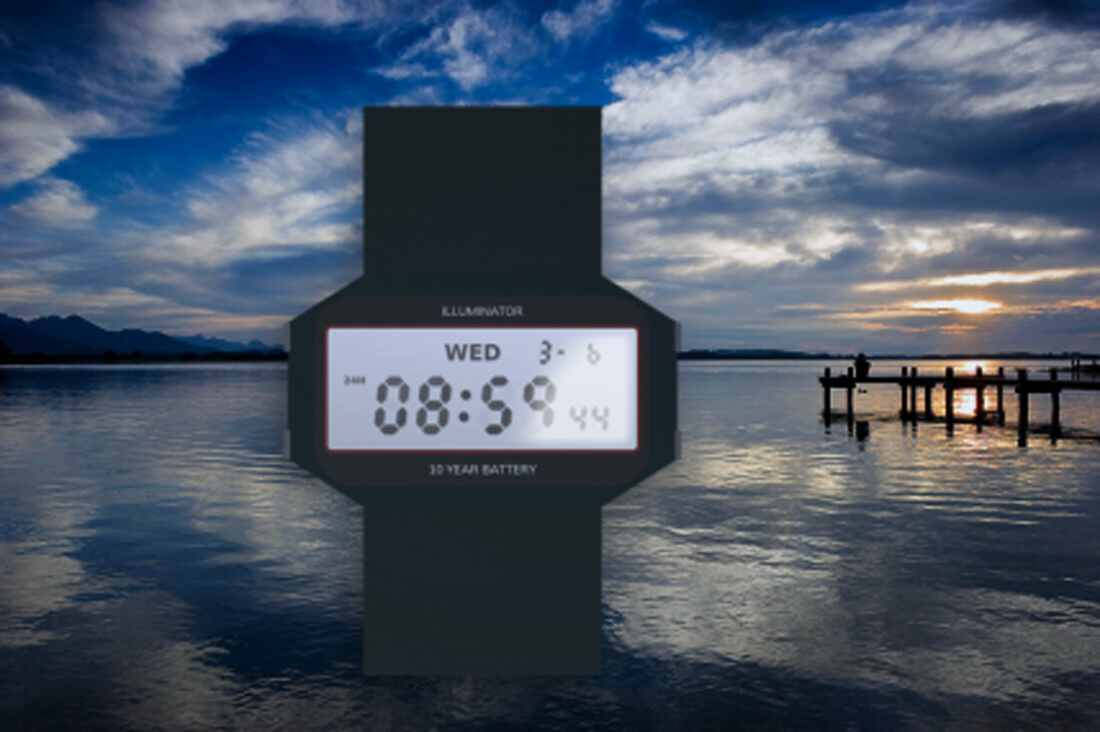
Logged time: 8:59:44
